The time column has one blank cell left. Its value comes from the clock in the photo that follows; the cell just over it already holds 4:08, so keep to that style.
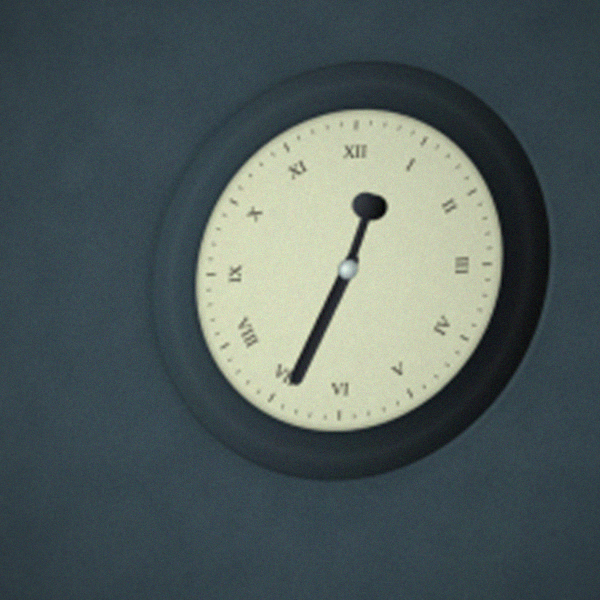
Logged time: 12:34
